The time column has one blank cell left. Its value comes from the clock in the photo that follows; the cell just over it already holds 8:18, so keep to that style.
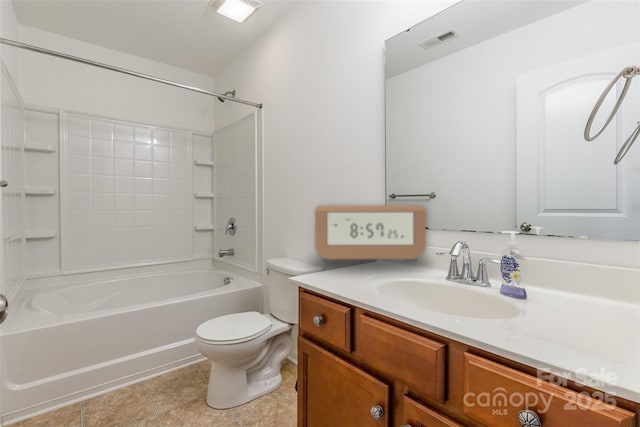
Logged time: 8:57
